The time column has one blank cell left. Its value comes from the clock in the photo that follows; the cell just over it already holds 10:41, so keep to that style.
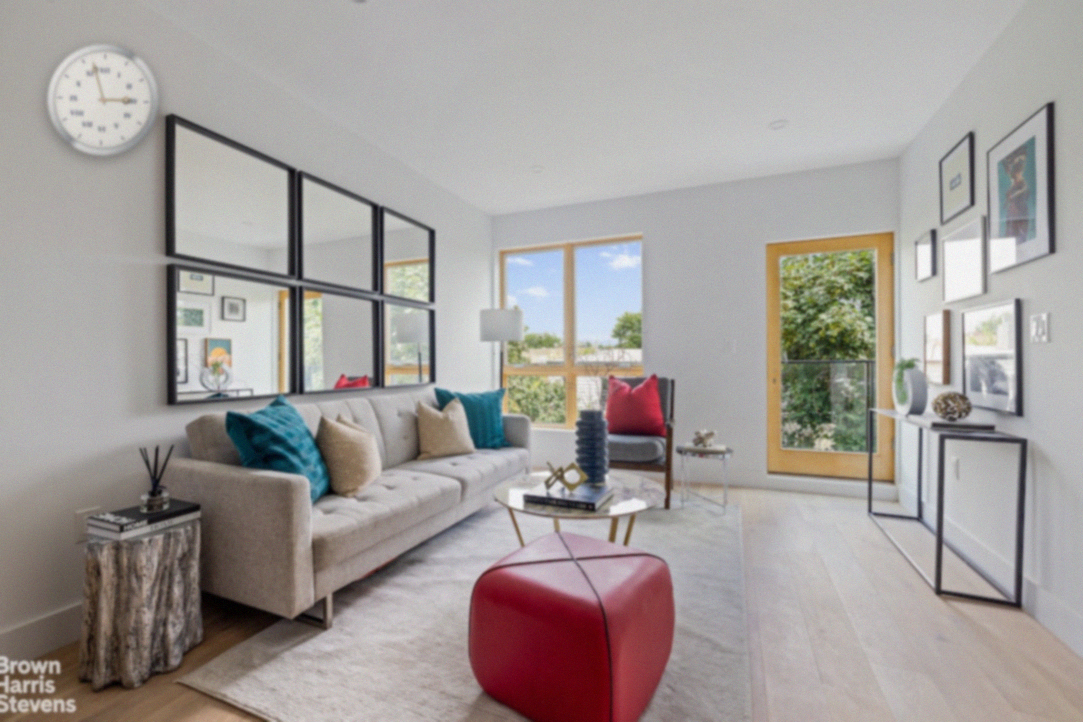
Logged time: 2:57
